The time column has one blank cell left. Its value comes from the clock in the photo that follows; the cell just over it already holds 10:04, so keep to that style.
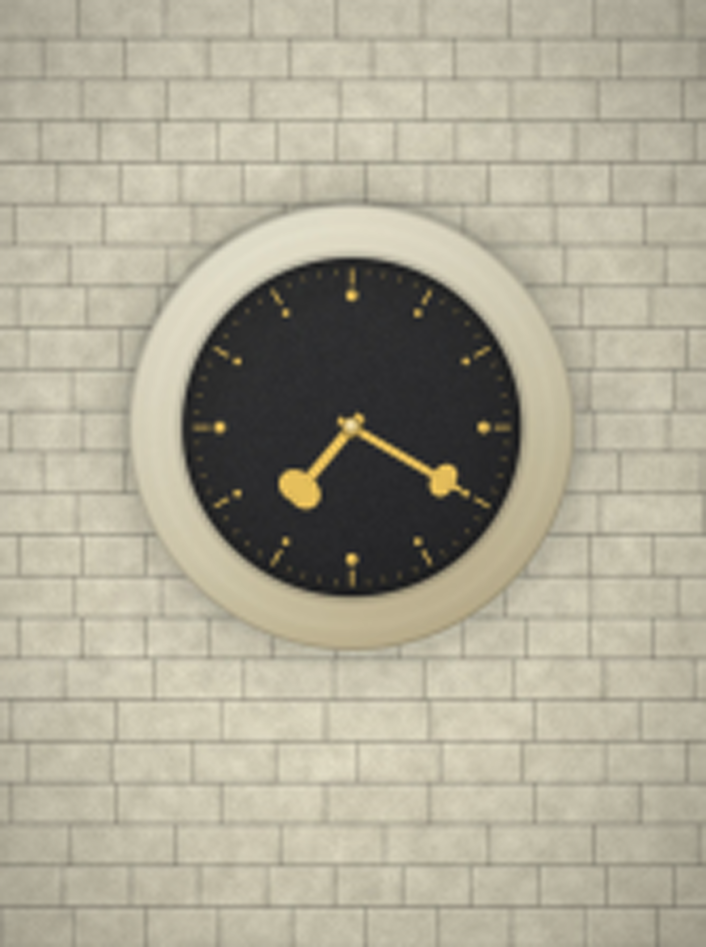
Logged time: 7:20
